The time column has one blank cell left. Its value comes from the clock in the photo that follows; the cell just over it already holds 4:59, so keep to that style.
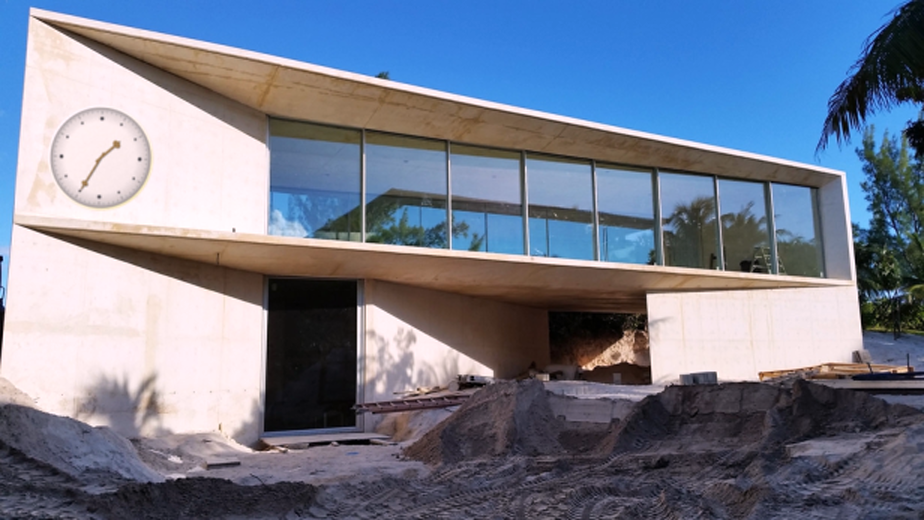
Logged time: 1:35
